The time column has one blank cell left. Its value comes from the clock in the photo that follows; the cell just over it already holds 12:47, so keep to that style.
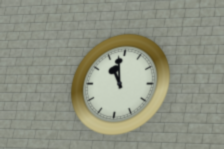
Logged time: 10:58
